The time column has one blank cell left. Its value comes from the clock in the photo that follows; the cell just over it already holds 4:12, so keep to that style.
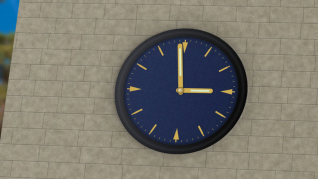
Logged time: 2:59
